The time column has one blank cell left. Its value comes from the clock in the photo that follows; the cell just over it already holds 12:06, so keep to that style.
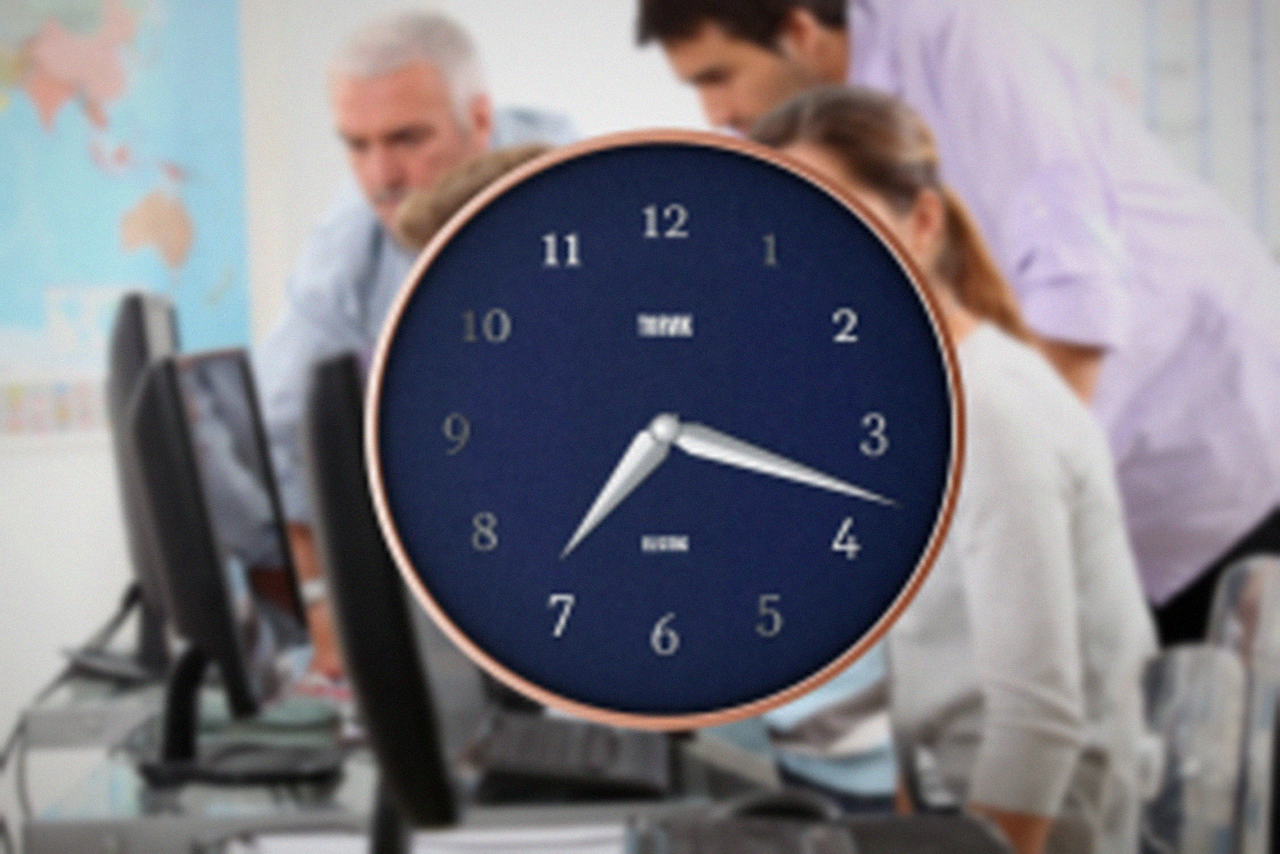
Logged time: 7:18
